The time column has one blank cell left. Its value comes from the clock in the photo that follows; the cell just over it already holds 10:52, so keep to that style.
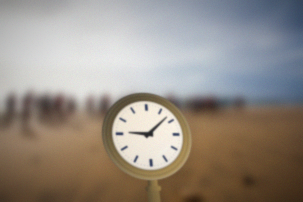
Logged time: 9:08
